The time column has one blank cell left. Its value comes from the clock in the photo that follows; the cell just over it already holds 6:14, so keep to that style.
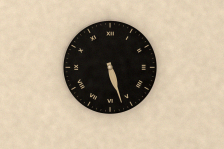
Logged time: 5:27
